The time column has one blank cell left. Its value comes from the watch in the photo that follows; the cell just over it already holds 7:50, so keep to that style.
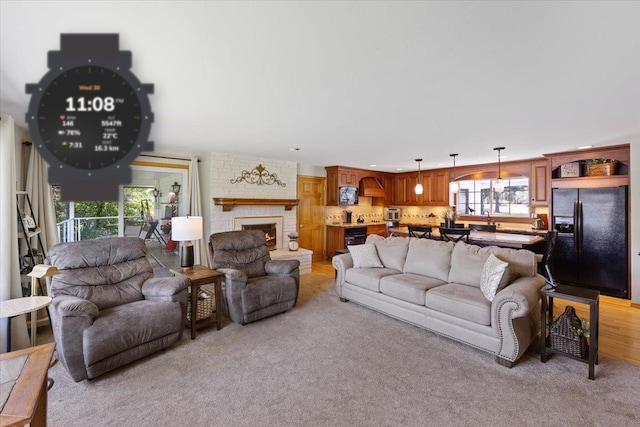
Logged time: 11:08
